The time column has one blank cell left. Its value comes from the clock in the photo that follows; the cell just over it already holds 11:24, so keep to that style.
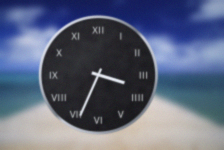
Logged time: 3:34
